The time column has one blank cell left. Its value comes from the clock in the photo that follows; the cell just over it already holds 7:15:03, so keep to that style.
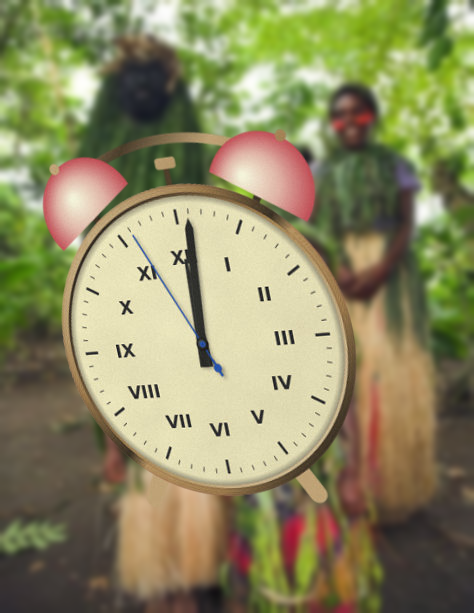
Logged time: 12:00:56
